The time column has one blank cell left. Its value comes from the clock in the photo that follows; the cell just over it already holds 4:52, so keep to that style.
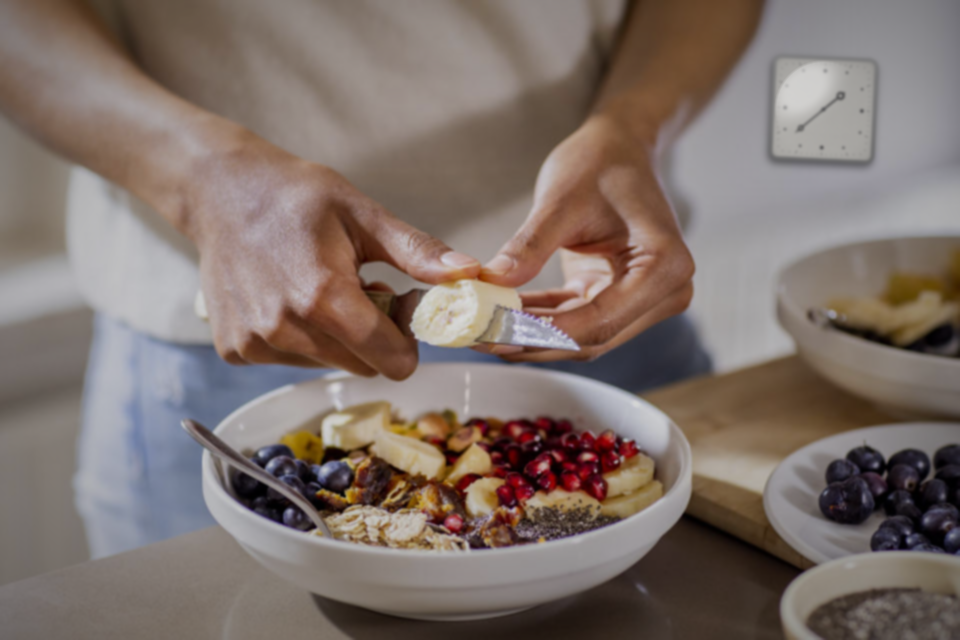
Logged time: 1:38
